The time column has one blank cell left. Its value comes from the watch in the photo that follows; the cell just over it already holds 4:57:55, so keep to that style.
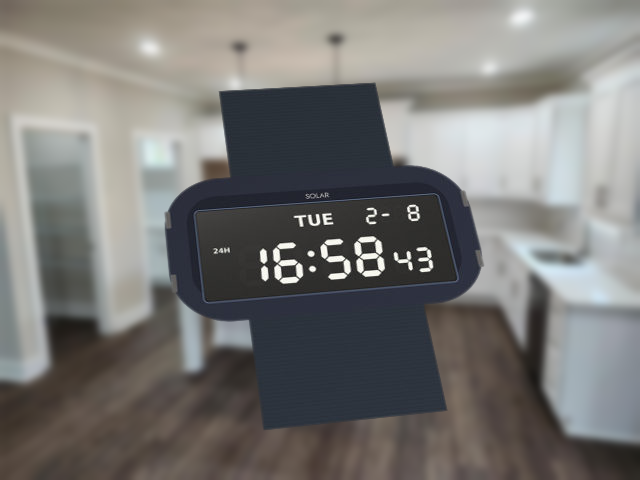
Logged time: 16:58:43
